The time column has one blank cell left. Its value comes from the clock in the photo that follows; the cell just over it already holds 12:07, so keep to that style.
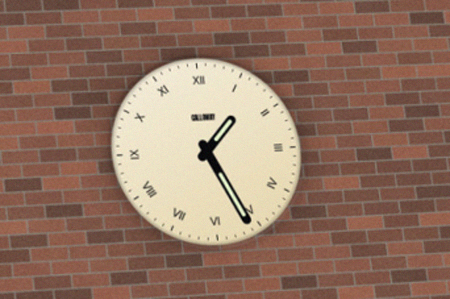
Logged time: 1:26
